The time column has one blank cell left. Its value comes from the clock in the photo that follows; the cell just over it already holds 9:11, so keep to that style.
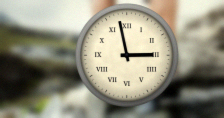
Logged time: 2:58
